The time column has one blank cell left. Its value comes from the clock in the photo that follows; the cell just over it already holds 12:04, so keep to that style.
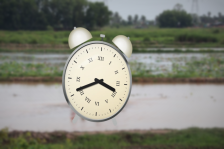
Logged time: 3:41
